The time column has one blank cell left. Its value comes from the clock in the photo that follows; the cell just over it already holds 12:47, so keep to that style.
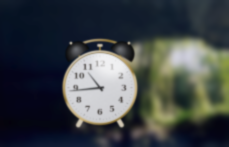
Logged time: 10:44
